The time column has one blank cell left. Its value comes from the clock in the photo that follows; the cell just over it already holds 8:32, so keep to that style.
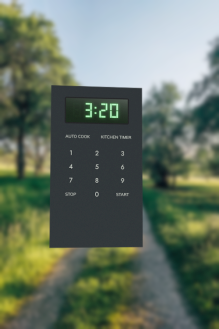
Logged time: 3:20
